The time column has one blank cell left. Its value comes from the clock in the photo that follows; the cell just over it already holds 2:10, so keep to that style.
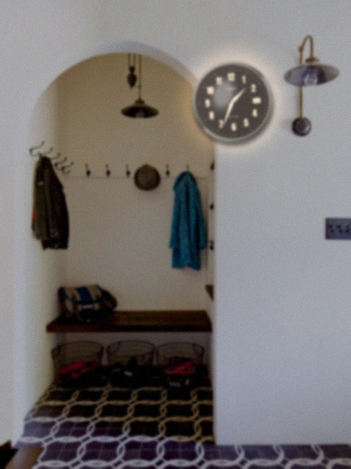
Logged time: 1:34
